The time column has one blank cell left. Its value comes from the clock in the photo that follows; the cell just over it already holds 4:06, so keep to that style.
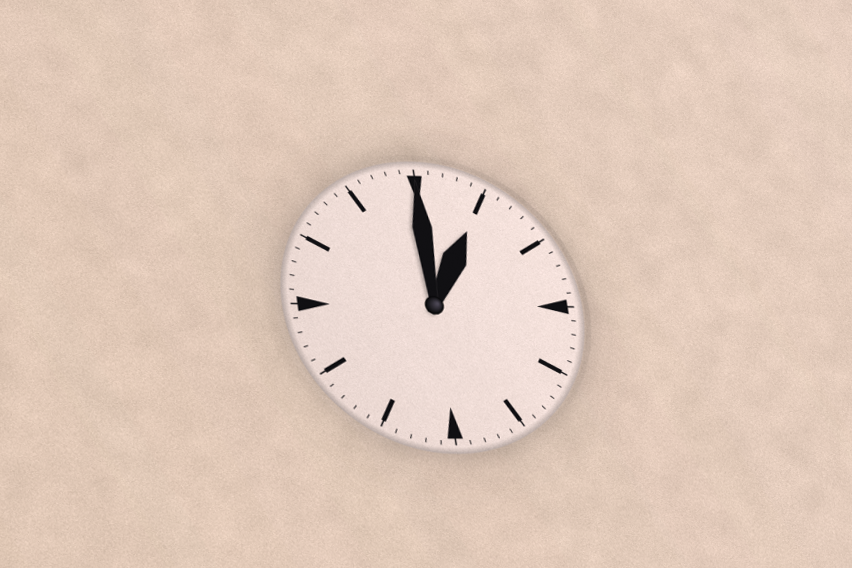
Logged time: 1:00
